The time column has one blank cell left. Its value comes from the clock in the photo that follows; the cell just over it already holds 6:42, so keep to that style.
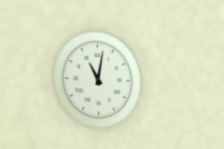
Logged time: 11:02
